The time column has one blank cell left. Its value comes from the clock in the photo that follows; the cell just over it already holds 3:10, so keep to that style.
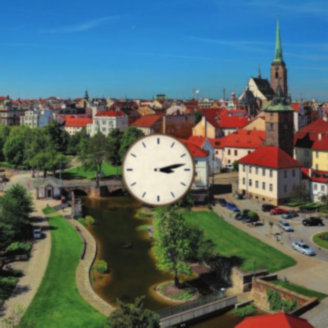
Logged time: 3:13
